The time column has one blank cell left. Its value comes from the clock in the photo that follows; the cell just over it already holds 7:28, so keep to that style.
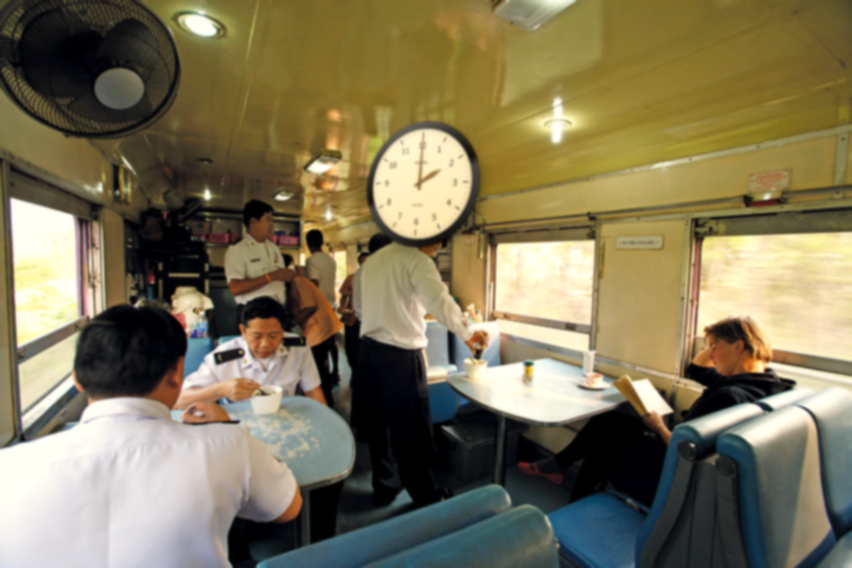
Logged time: 2:00
